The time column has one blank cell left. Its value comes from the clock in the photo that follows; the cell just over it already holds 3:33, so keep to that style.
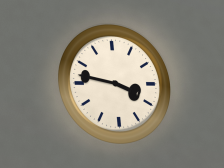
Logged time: 3:47
